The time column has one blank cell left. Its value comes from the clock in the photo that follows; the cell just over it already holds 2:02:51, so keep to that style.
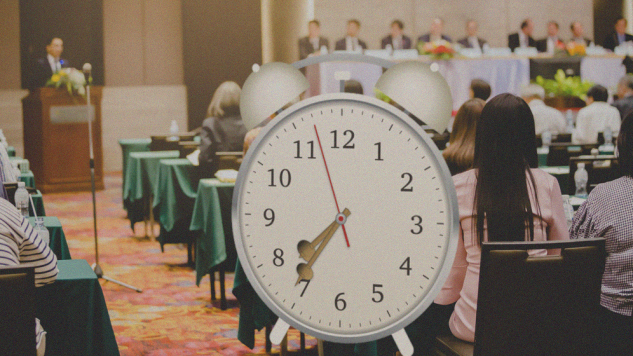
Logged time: 7:35:57
